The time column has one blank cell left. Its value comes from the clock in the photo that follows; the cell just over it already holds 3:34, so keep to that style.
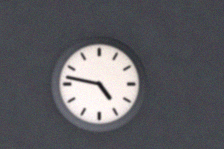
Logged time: 4:47
